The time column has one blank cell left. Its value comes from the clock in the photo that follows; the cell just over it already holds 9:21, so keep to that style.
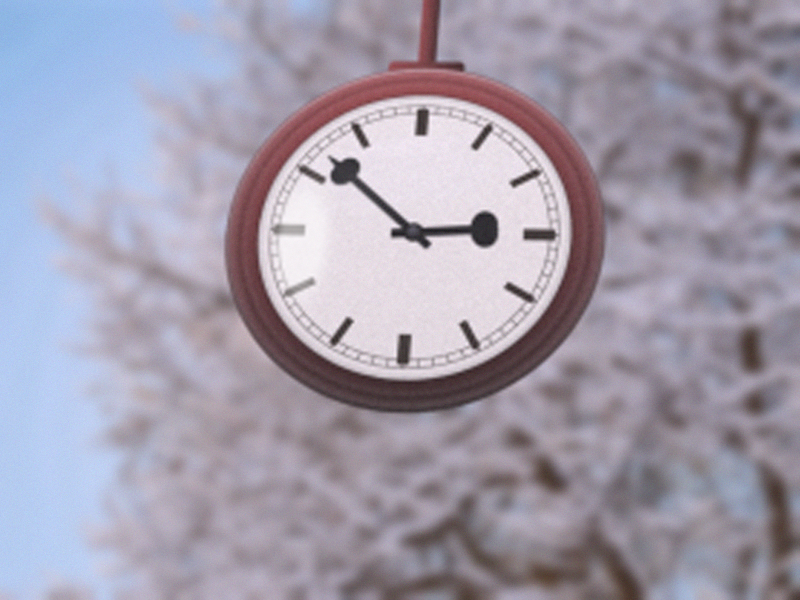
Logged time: 2:52
